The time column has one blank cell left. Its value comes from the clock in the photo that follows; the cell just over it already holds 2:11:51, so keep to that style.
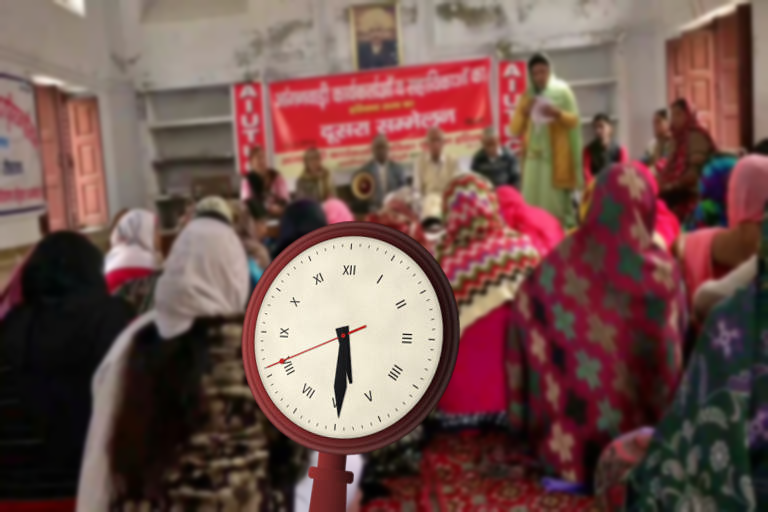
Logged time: 5:29:41
